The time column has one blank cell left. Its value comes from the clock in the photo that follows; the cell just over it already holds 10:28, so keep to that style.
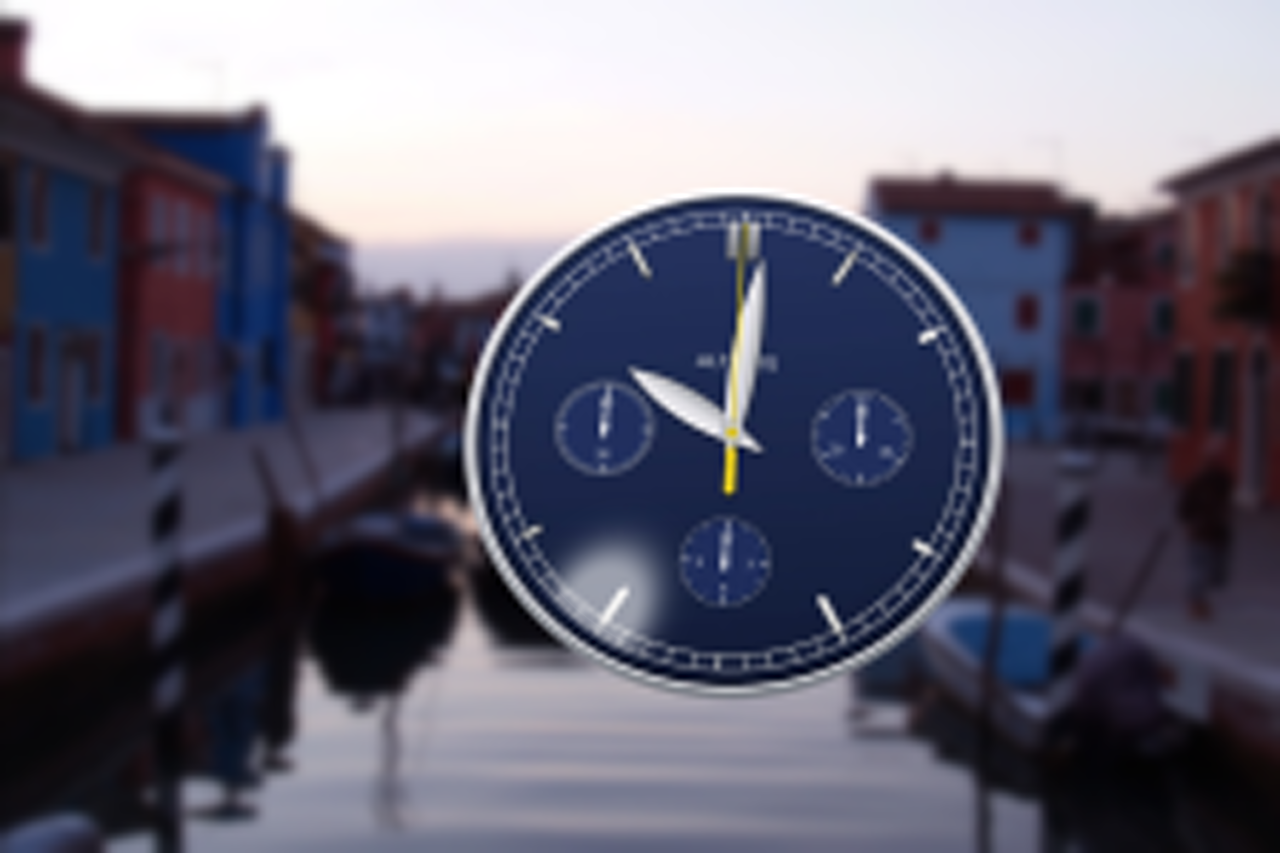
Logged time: 10:01
